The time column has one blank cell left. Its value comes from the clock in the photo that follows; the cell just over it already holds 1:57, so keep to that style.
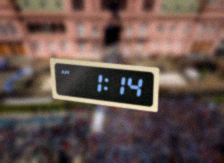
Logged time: 1:14
